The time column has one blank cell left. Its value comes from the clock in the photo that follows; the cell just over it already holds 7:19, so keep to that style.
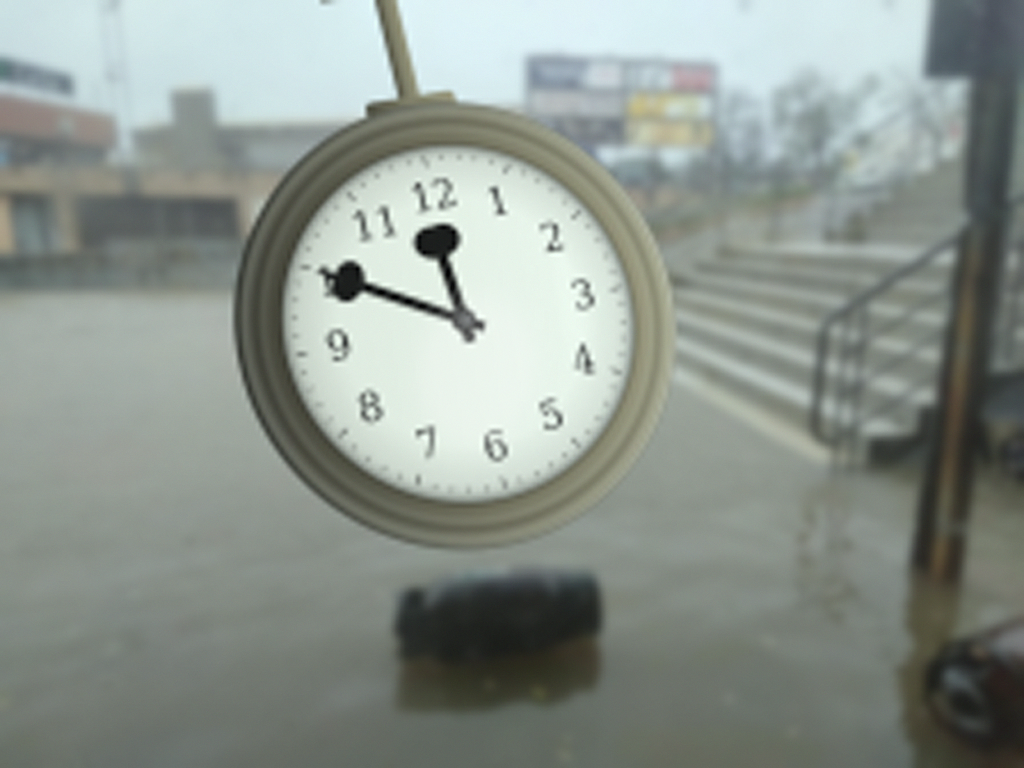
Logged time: 11:50
